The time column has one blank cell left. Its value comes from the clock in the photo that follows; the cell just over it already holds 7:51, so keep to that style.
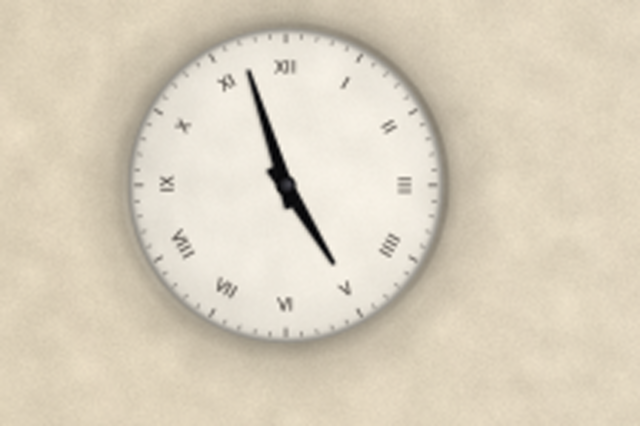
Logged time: 4:57
